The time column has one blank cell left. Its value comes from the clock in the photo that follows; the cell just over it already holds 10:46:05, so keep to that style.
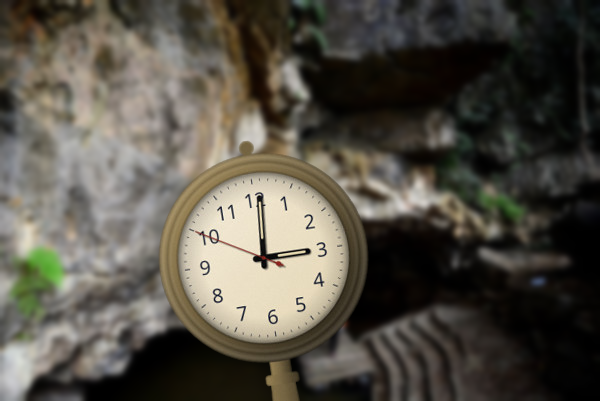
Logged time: 3:00:50
